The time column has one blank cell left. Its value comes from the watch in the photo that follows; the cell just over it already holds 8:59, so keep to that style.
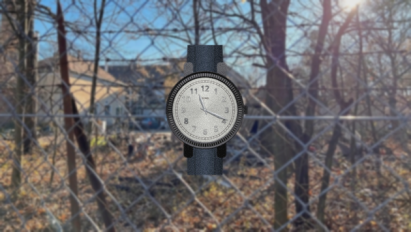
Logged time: 11:19
